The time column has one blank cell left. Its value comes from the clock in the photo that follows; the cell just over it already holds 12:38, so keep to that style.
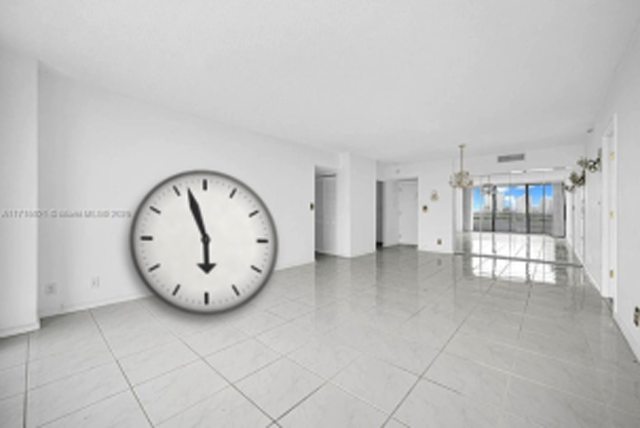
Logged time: 5:57
